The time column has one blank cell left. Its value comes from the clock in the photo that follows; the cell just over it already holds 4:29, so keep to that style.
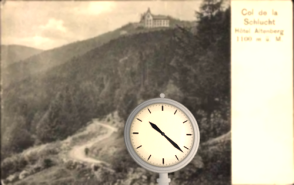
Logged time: 10:22
